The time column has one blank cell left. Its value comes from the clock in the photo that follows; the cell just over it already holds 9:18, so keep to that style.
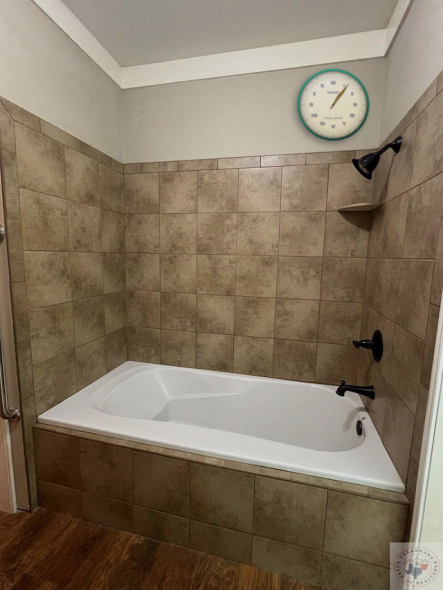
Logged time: 1:06
